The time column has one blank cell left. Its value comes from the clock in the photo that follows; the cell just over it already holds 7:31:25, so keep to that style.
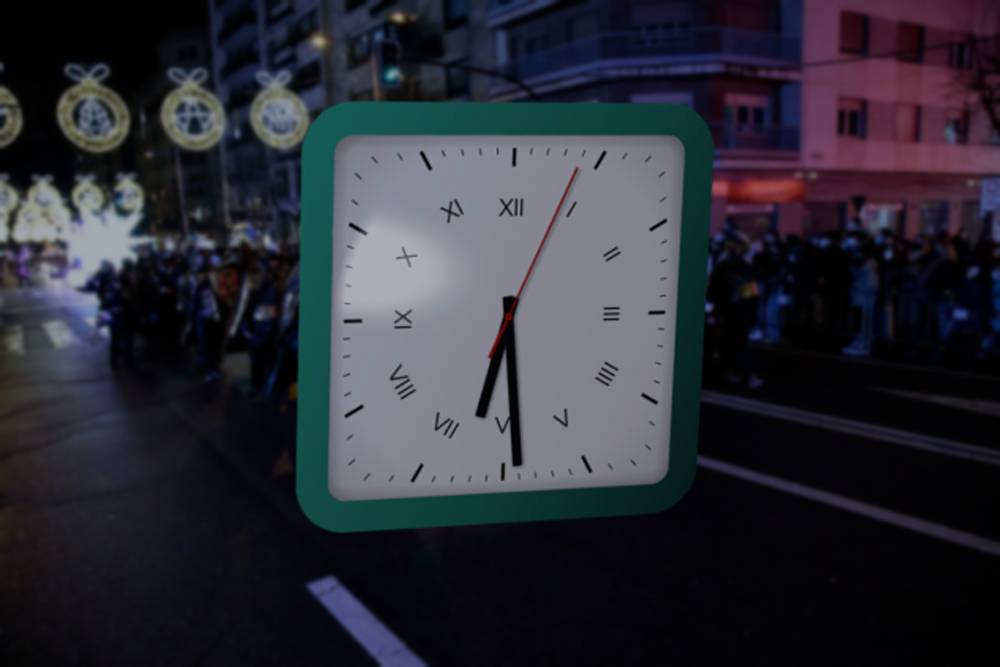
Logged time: 6:29:04
